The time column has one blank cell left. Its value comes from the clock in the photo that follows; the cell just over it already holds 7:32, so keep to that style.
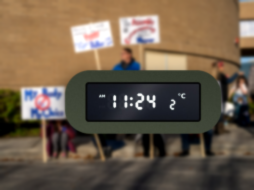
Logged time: 11:24
